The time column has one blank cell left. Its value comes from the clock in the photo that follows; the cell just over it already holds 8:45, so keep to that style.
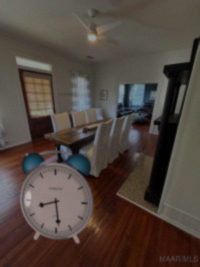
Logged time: 8:29
